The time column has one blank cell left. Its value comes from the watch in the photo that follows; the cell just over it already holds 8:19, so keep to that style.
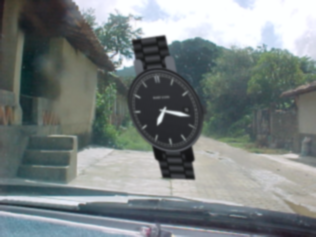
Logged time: 7:17
